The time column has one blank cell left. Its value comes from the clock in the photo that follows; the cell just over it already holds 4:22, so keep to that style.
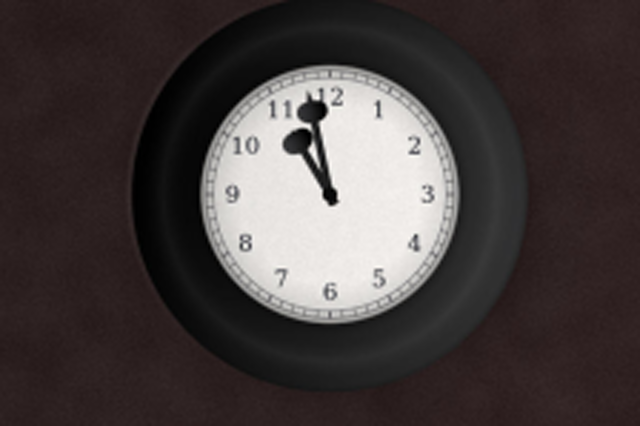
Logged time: 10:58
